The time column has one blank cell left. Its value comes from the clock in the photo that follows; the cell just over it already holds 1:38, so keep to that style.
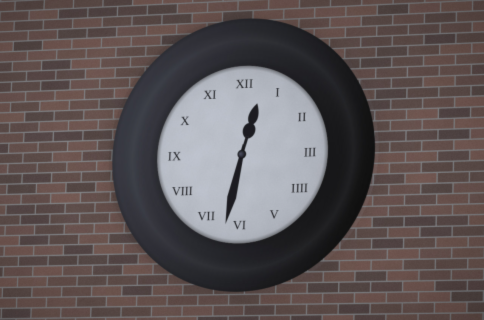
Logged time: 12:32
